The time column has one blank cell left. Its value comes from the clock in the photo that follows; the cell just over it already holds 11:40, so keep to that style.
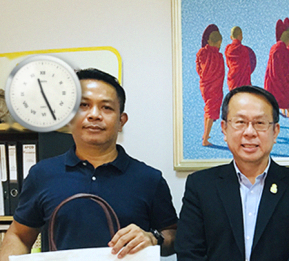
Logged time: 11:26
